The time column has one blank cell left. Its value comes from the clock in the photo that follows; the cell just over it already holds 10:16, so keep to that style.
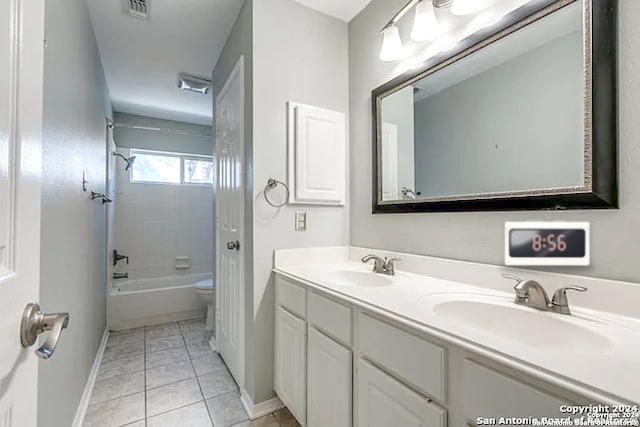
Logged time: 8:56
